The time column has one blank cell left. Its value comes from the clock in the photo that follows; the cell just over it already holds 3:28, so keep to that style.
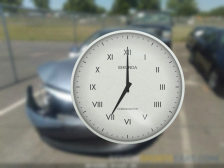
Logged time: 7:00
